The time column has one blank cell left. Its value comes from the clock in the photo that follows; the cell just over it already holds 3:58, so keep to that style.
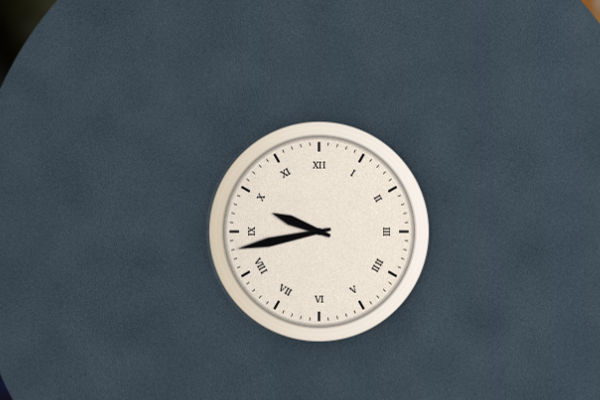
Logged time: 9:43
